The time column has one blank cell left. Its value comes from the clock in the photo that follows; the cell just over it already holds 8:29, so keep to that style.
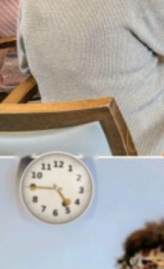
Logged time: 4:45
